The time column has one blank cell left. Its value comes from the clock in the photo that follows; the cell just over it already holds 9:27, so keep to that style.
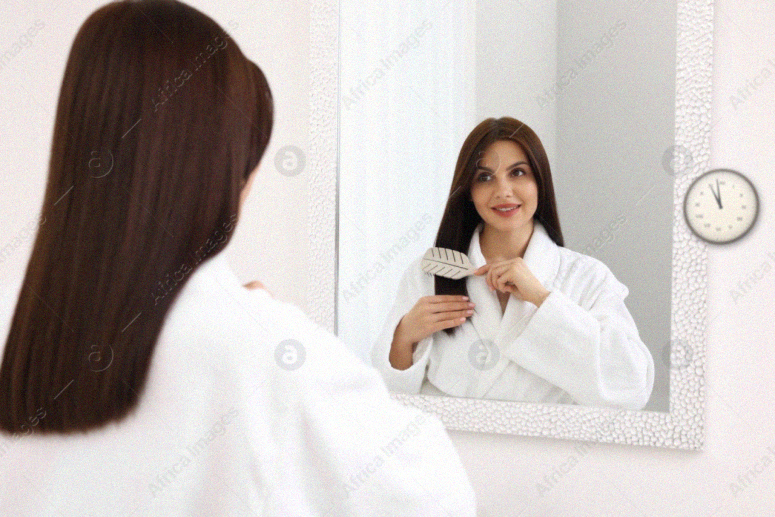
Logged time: 10:58
